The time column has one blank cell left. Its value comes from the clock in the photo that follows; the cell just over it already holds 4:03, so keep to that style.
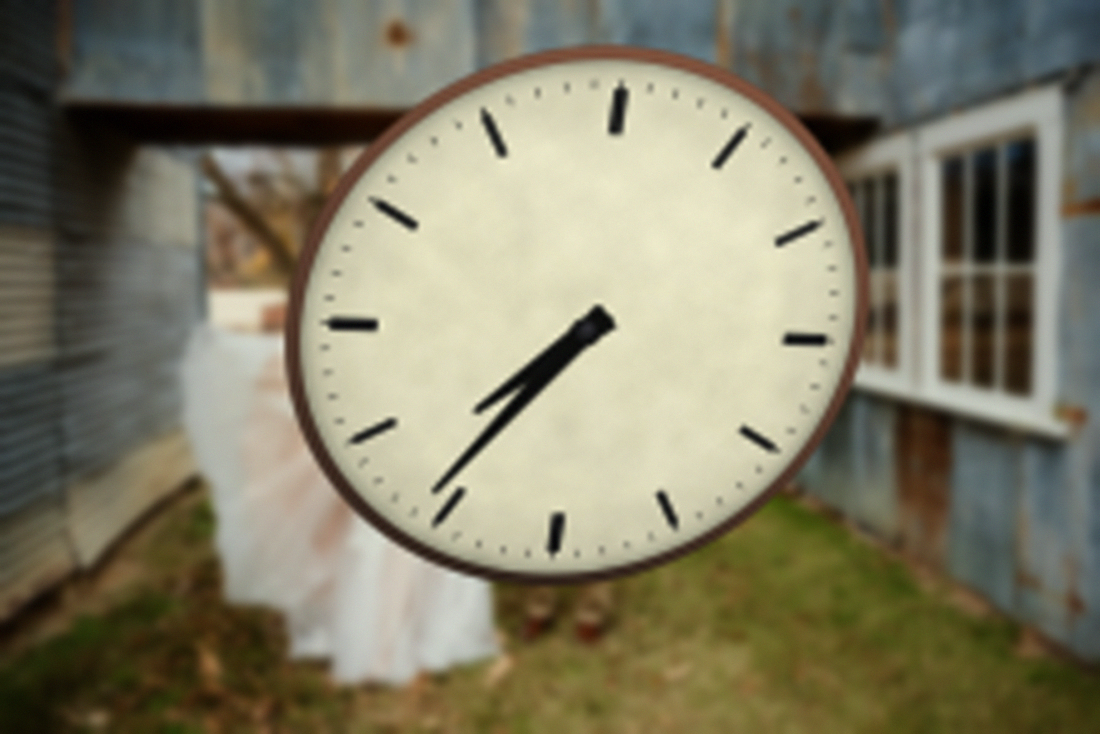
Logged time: 7:36
